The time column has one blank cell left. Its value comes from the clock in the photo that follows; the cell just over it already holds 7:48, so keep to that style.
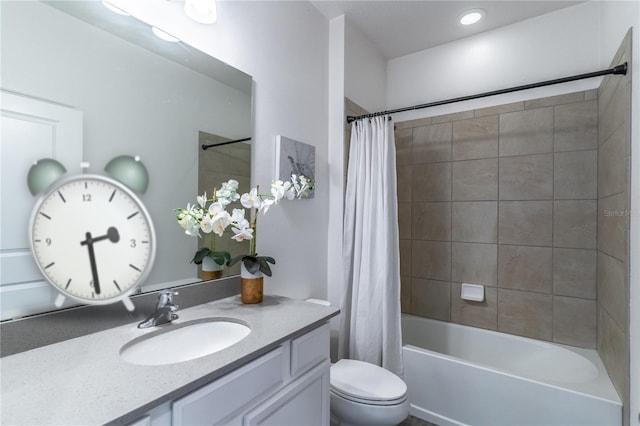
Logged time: 2:29
